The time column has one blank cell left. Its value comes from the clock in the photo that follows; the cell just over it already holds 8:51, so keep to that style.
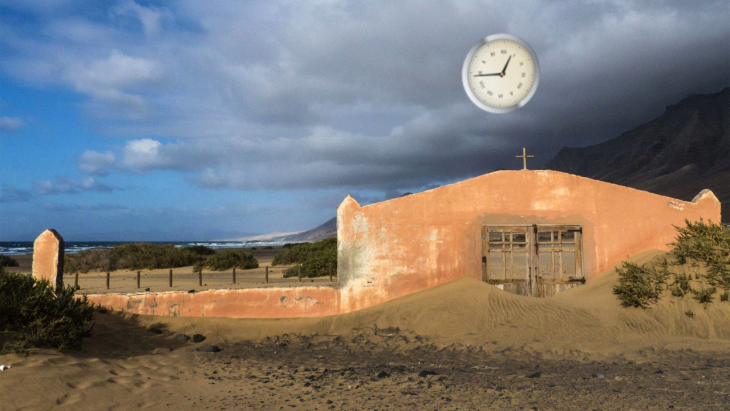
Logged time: 12:44
